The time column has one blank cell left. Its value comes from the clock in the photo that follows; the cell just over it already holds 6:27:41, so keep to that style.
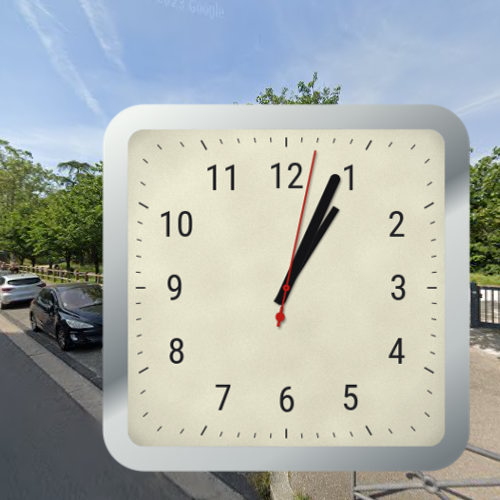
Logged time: 1:04:02
